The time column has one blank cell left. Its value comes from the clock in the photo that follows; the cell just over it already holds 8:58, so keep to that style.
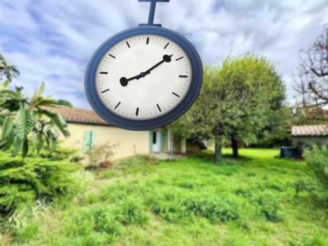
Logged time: 8:08
